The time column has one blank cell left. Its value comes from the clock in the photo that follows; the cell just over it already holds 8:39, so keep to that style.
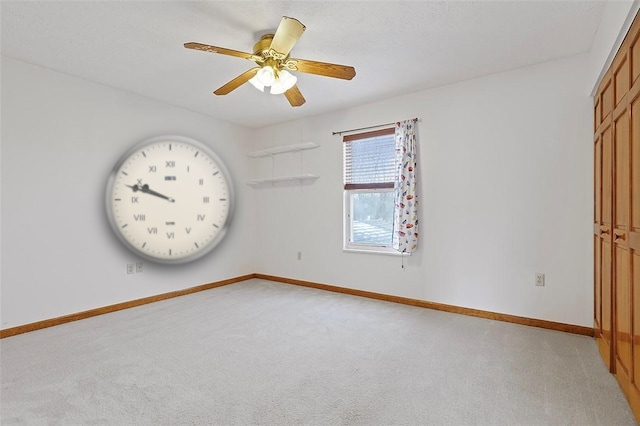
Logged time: 9:48
